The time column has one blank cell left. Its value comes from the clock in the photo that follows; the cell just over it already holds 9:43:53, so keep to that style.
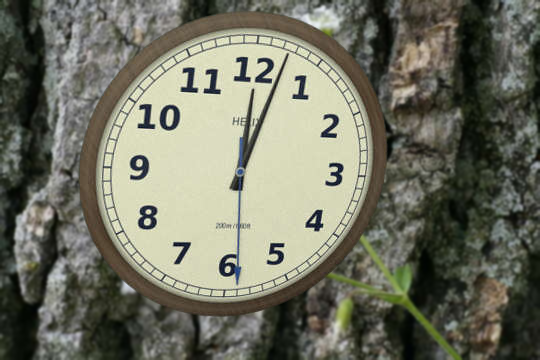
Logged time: 12:02:29
